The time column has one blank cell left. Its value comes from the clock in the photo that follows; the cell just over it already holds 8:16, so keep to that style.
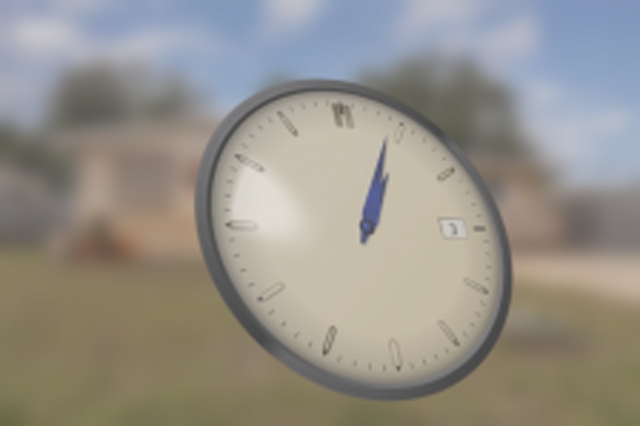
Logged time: 1:04
